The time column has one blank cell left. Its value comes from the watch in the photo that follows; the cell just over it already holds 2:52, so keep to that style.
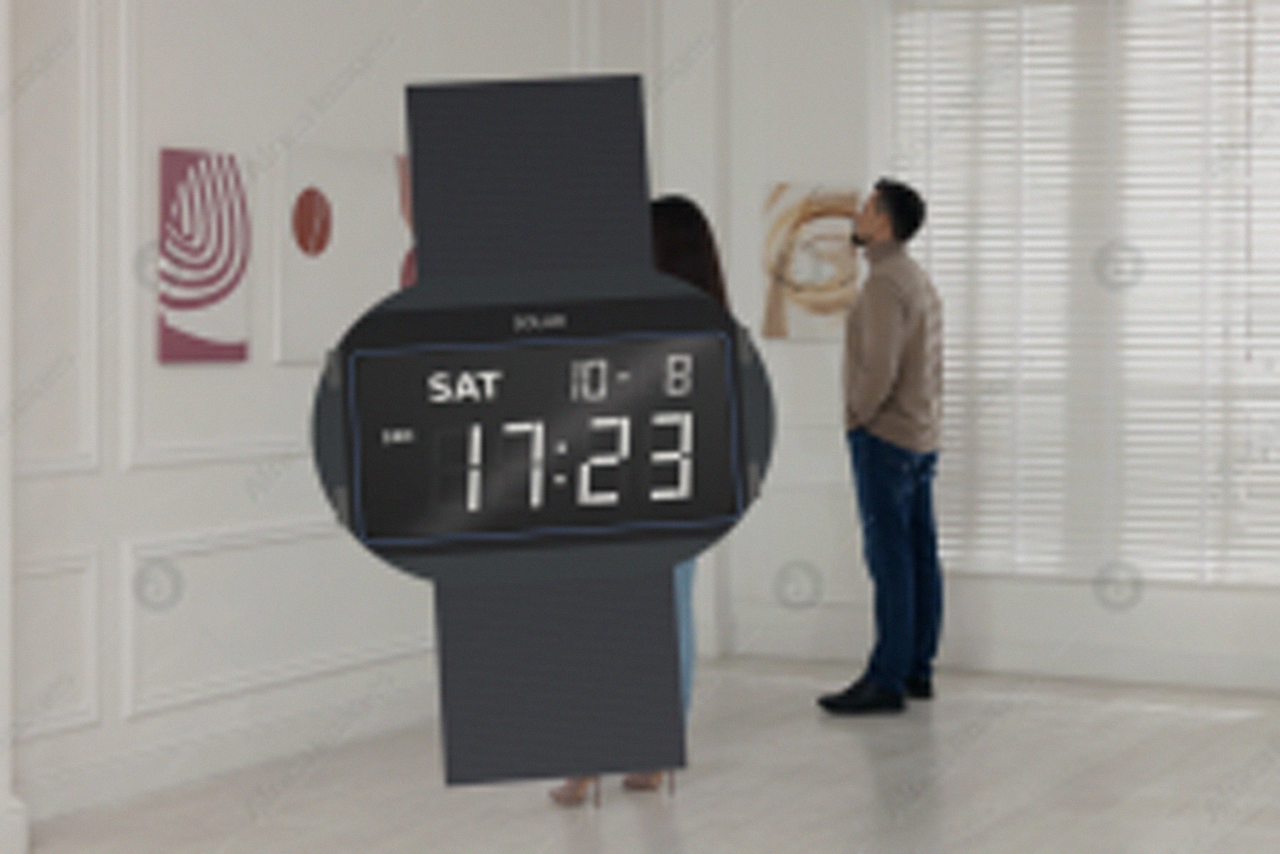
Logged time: 17:23
